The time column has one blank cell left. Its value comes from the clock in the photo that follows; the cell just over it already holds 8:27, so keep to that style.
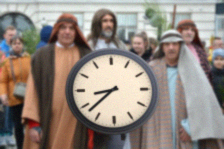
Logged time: 8:38
